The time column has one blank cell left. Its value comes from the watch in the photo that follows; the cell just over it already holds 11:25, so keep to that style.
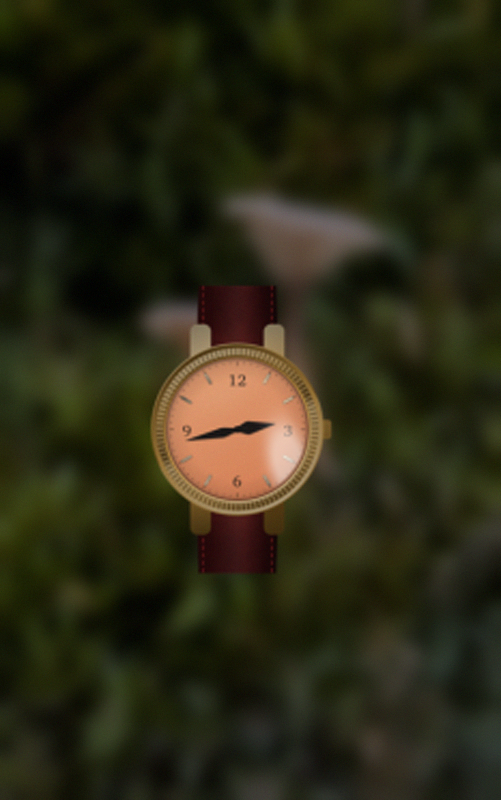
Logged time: 2:43
